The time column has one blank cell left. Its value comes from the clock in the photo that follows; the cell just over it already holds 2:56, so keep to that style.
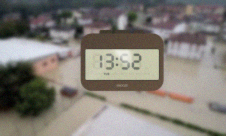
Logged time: 13:52
